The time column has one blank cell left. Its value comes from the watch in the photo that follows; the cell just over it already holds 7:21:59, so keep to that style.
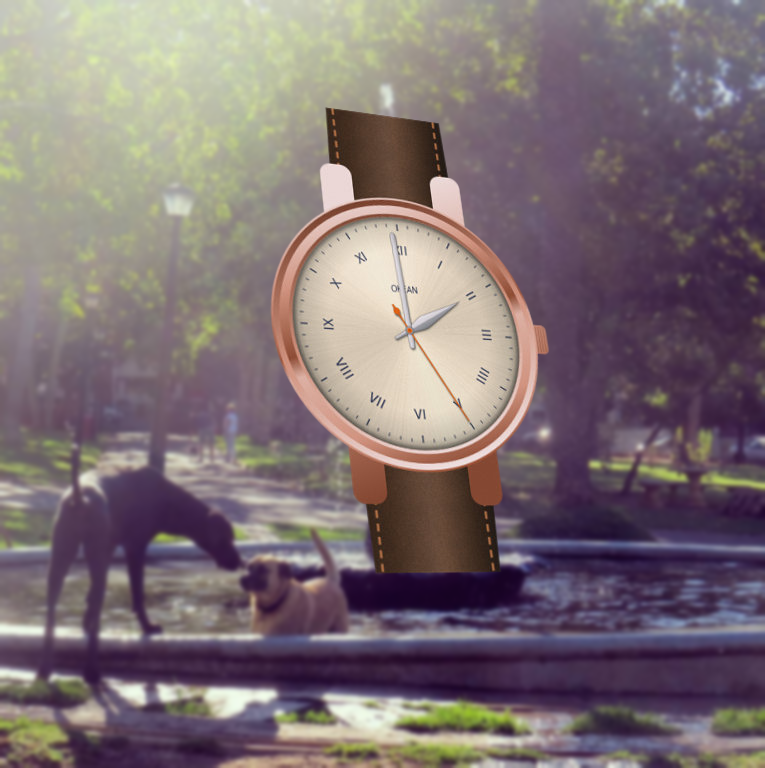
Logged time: 1:59:25
